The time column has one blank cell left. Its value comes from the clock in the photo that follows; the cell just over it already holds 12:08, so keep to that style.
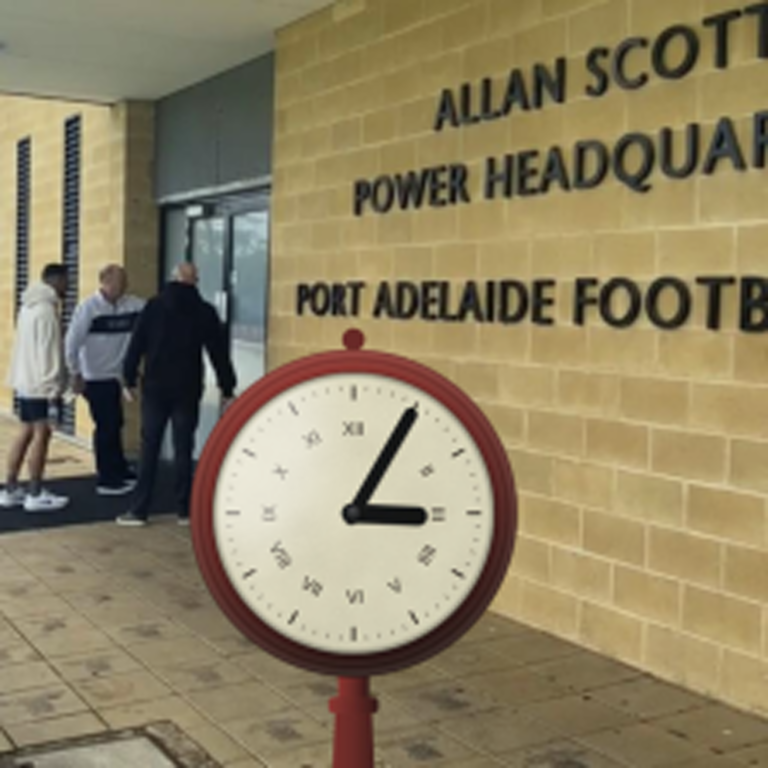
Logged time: 3:05
